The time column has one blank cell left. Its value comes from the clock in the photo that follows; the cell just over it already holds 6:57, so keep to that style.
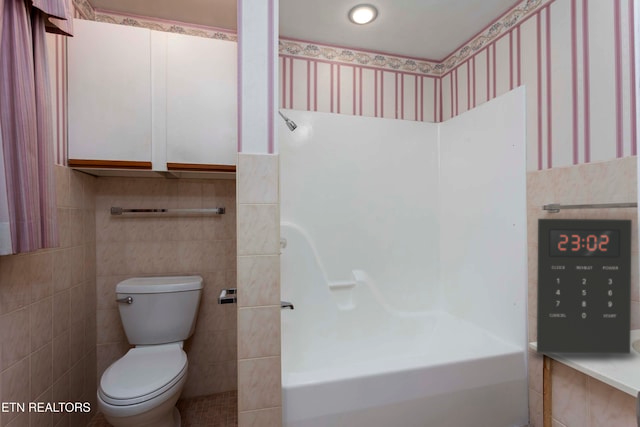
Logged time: 23:02
